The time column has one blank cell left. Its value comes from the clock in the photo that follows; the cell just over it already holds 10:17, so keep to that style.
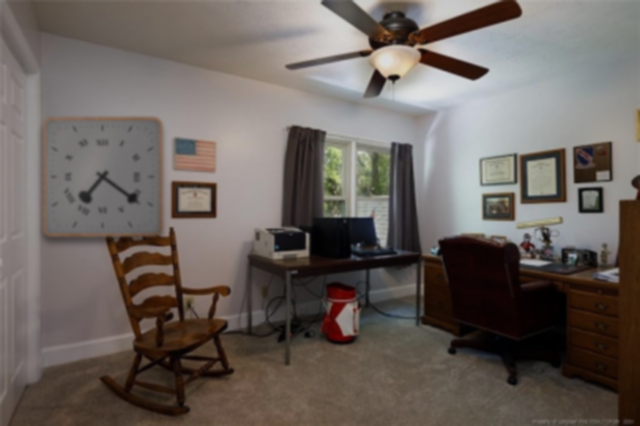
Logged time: 7:21
